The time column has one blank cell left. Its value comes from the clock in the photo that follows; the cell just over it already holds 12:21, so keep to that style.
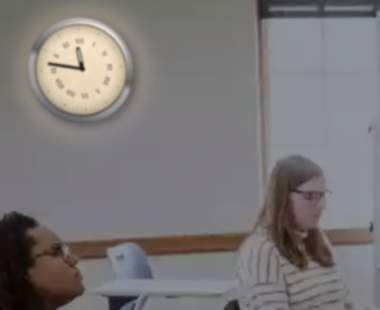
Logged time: 11:47
